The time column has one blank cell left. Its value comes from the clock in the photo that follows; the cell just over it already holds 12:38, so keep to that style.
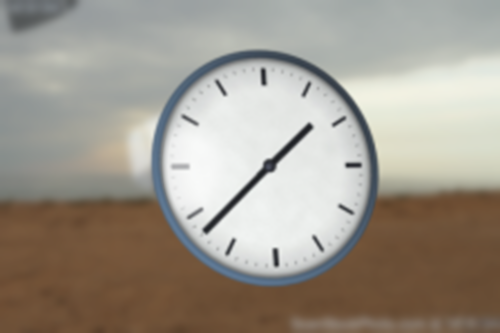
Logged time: 1:38
